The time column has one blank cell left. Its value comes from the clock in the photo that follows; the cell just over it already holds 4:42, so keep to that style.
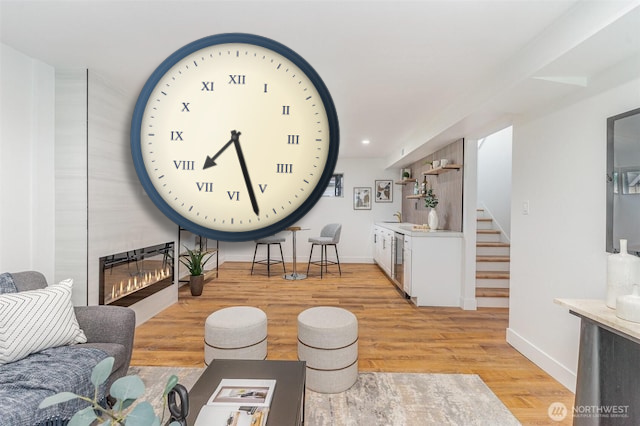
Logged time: 7:27
